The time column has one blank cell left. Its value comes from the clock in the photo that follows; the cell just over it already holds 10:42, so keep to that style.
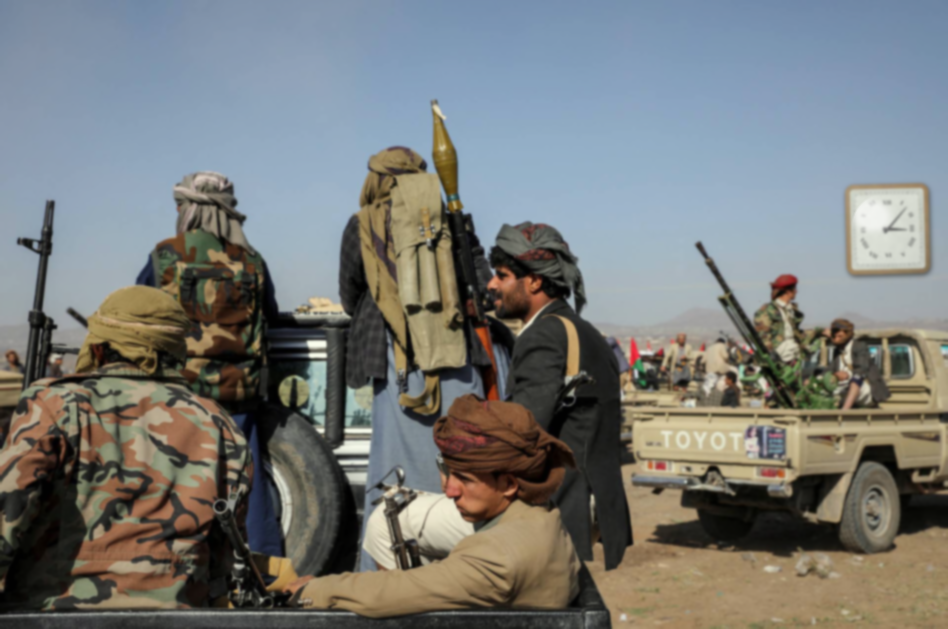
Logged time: 3:07
